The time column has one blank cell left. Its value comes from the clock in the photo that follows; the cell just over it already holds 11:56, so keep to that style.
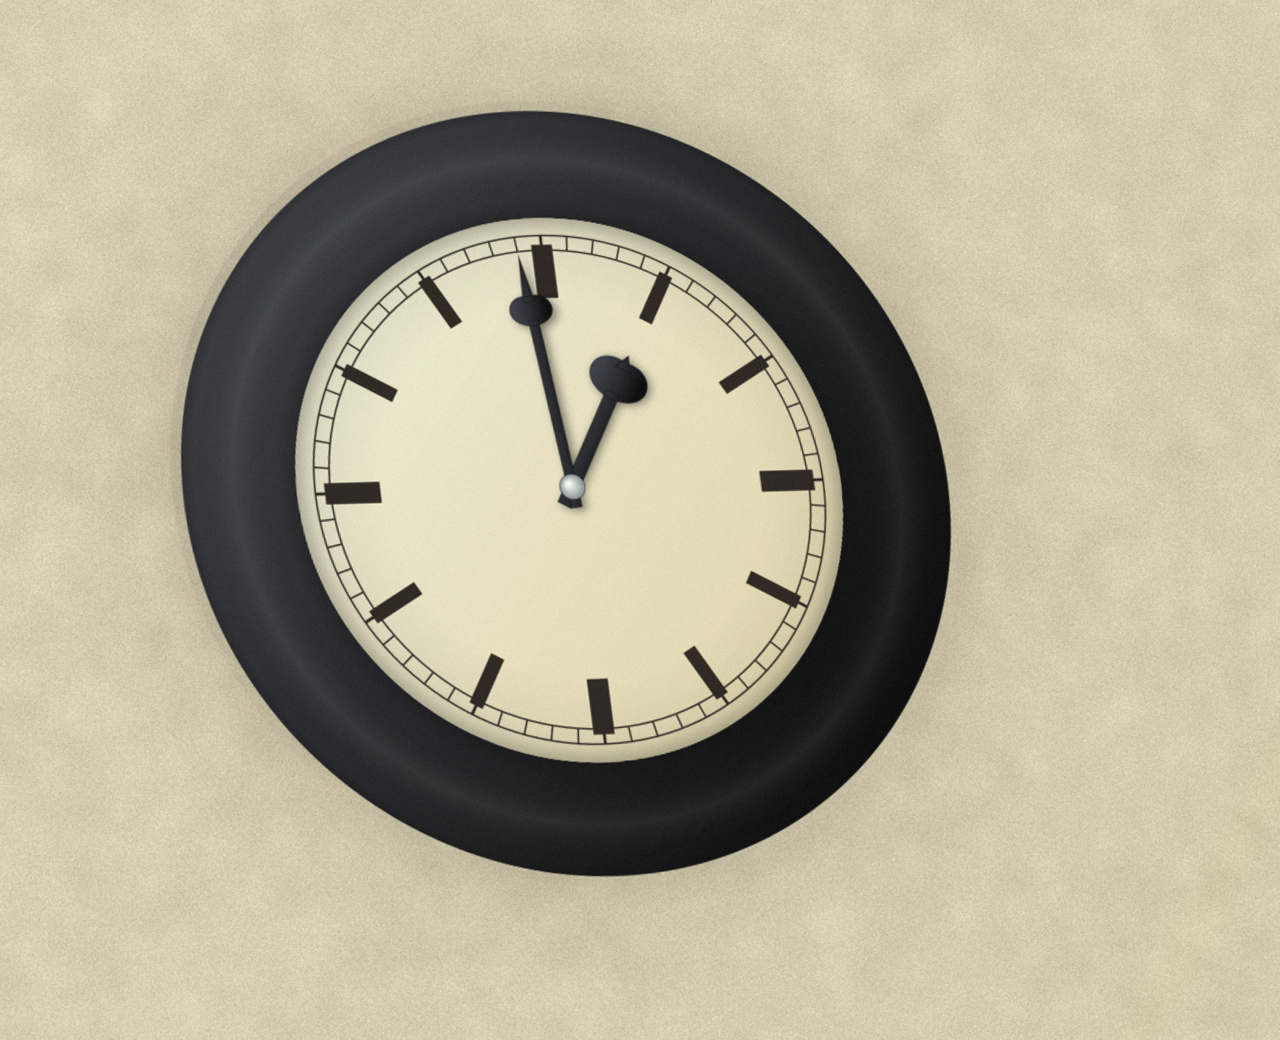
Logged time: 12:59
